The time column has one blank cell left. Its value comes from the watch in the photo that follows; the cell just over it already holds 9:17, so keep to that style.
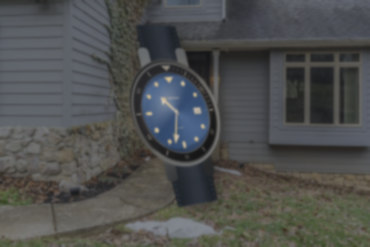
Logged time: 10:33
